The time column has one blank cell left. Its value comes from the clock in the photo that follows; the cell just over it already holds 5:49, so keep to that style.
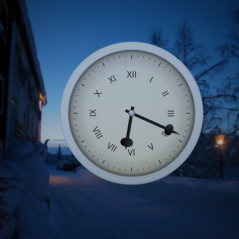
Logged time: 6:19
